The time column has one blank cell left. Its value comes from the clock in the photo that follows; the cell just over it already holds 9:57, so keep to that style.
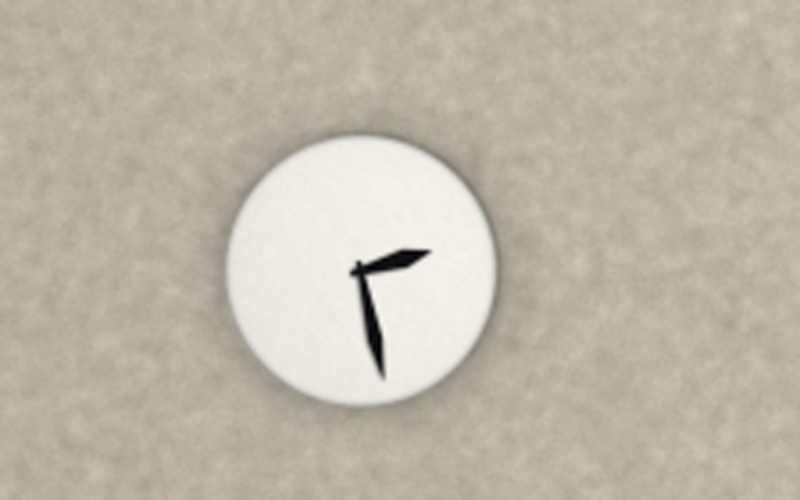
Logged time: 2:28
